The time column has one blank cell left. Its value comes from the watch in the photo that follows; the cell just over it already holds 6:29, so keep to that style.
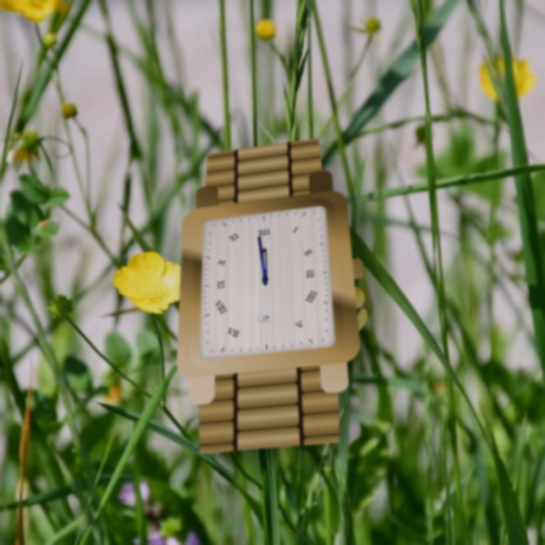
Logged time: 11:59
